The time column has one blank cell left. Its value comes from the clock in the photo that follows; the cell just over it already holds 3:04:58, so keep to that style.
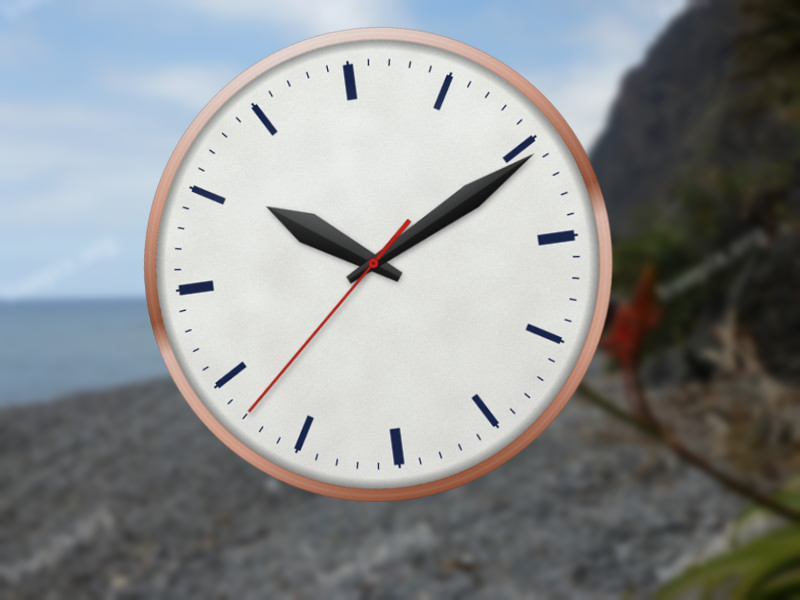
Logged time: 10:10:38
